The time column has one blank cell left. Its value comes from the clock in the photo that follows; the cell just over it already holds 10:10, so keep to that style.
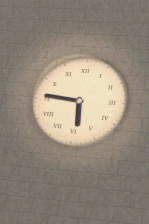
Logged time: 5:46
